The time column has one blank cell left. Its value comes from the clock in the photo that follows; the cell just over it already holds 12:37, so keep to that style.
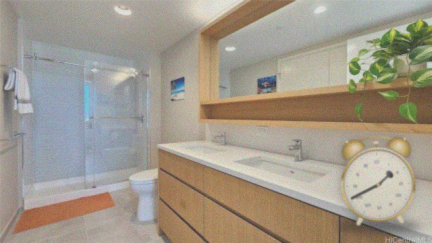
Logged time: 1:41
